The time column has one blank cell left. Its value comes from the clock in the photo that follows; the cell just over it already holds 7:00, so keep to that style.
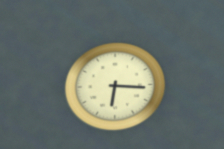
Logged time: 6:16
